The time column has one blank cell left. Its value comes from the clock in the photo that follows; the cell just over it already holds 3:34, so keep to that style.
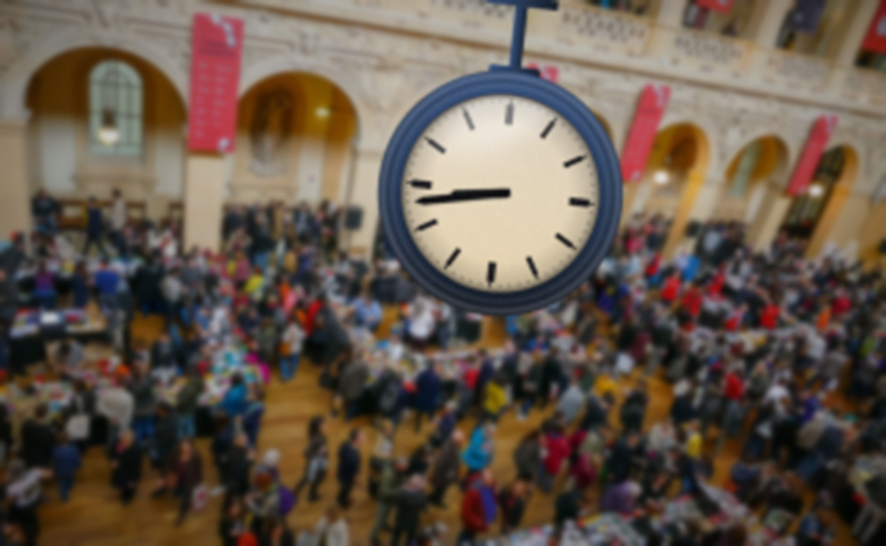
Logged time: 8:43
